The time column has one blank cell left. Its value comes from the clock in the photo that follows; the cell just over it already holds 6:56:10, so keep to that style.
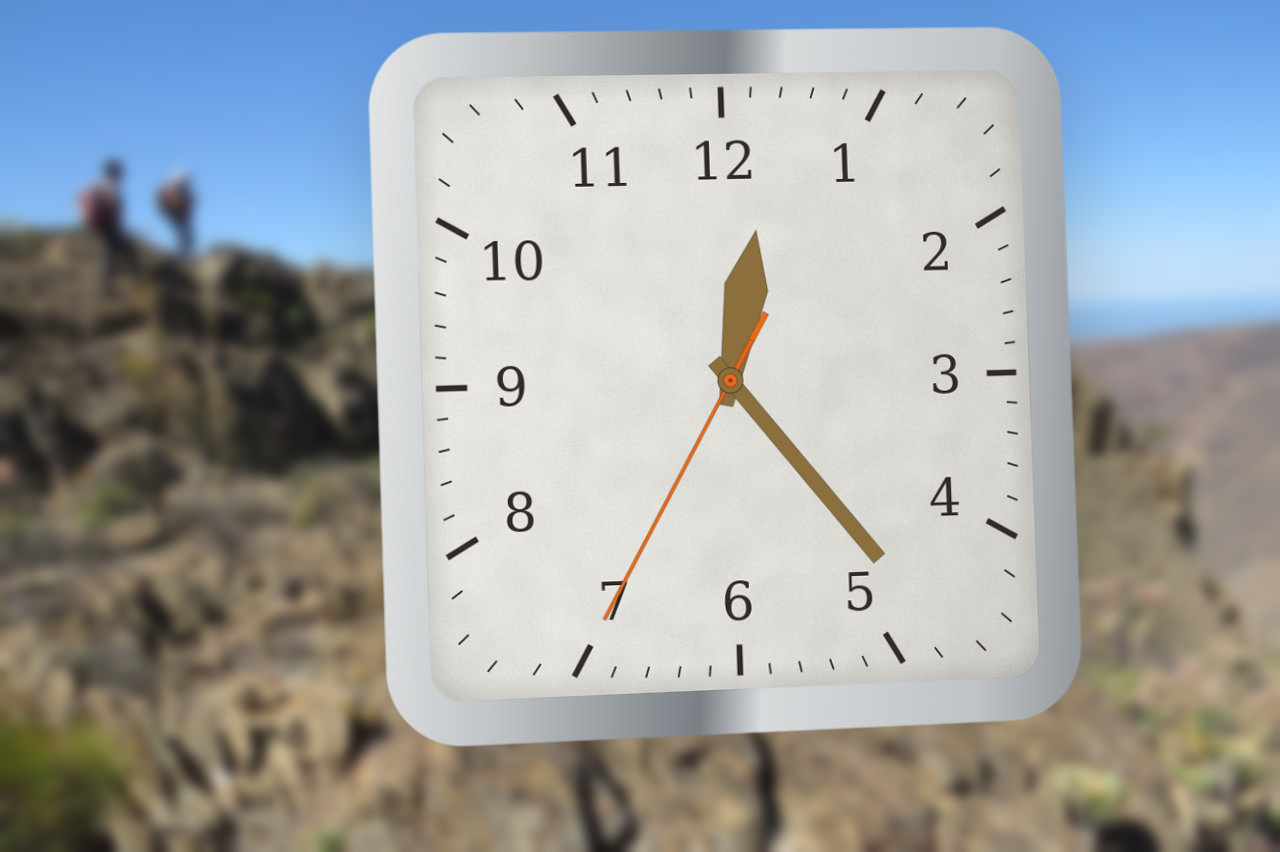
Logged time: 12:23:35
